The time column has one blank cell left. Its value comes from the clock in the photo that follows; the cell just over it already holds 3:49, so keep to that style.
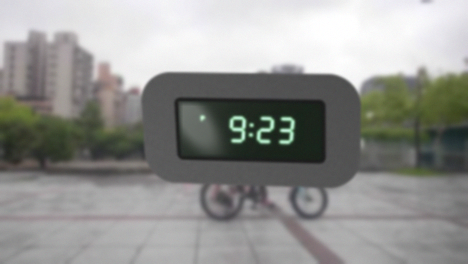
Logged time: 9:23
